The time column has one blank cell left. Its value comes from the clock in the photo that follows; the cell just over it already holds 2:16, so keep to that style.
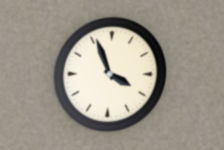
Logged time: 3:56
